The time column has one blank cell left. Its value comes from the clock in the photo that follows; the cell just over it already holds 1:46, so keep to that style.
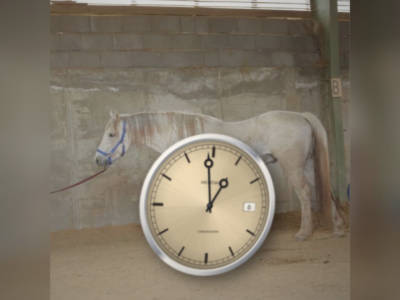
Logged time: 12:59
